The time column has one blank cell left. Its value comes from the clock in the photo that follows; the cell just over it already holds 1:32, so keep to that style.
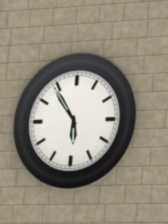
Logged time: 5:54
